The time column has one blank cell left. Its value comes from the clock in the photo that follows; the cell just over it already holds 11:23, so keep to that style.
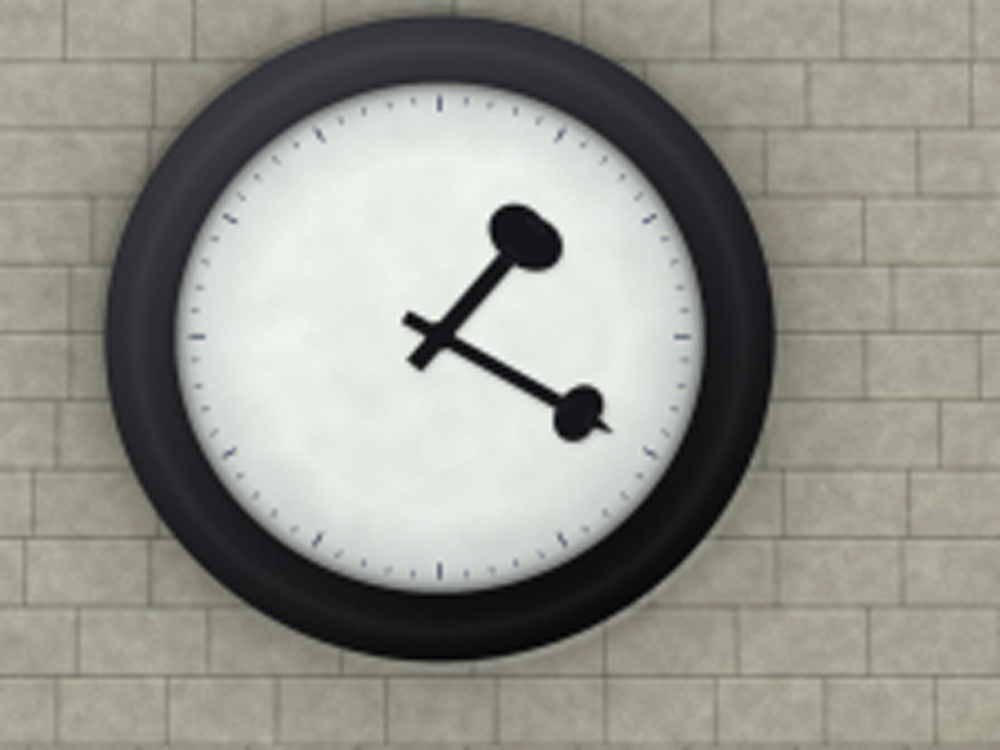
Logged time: 1:20
